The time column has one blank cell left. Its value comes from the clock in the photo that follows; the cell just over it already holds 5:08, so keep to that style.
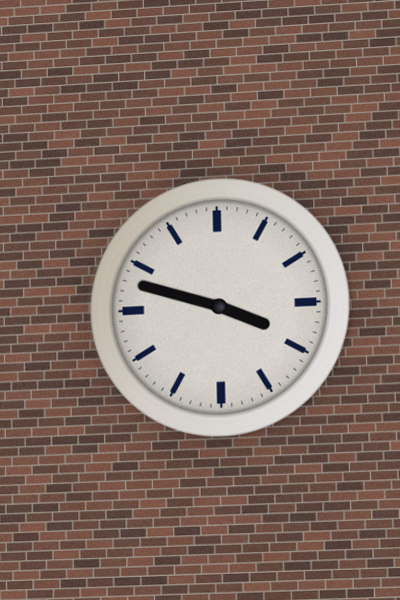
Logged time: 3:48
